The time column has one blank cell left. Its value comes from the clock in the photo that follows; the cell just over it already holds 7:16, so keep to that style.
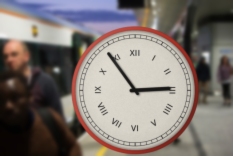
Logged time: 2:54
